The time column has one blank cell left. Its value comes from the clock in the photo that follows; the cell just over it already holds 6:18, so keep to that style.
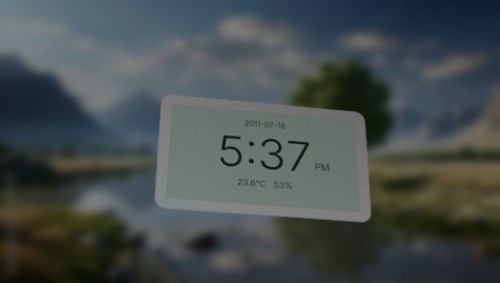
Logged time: 5:37
